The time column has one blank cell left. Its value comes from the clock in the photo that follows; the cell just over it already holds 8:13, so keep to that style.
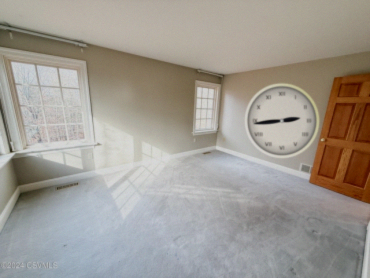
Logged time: 2:44
